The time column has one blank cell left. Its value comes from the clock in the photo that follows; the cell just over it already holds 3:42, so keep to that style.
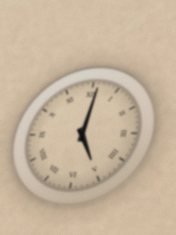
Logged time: 5:01
